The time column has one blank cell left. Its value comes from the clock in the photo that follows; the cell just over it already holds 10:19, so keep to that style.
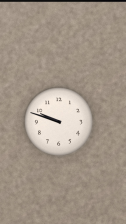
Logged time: 9:48
